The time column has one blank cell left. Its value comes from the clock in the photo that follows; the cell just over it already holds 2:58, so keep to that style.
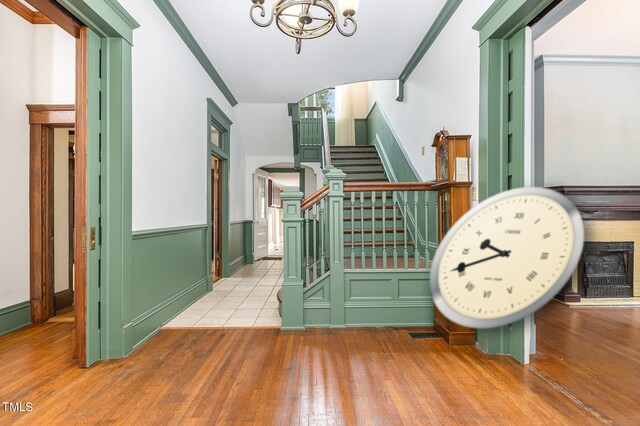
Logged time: 9:41
